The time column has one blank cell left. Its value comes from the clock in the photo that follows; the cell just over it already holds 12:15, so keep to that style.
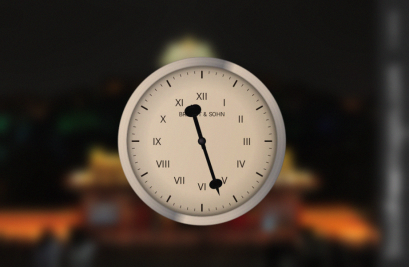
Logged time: 11:27
